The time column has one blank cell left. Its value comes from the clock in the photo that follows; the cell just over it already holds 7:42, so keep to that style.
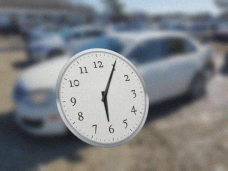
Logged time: 6:05
